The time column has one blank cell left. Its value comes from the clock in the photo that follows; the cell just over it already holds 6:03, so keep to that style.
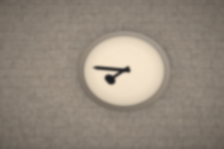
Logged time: 7:46
